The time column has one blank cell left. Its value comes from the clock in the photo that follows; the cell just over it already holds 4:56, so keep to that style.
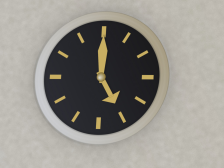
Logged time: 5:00
